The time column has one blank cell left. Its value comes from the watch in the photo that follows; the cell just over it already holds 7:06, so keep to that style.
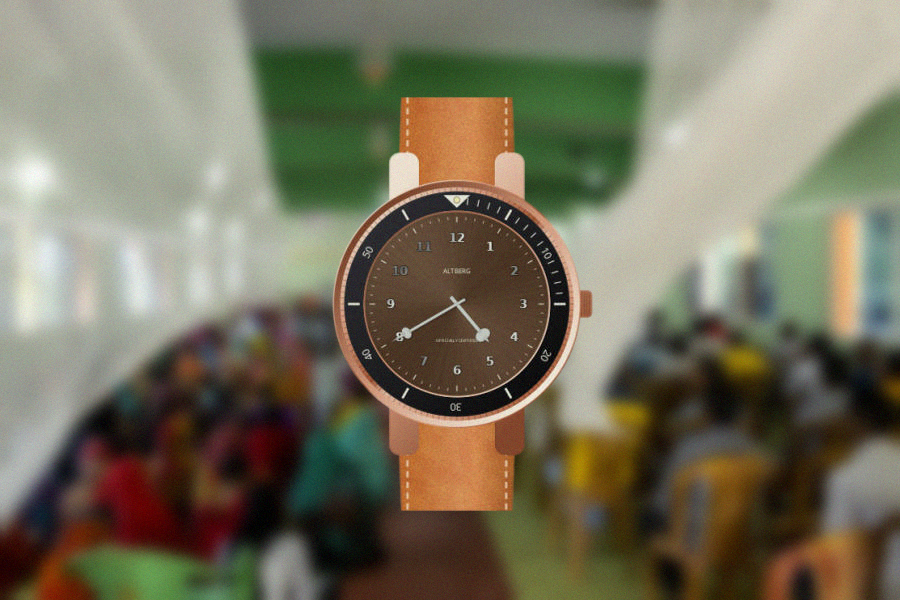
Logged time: 4:40
